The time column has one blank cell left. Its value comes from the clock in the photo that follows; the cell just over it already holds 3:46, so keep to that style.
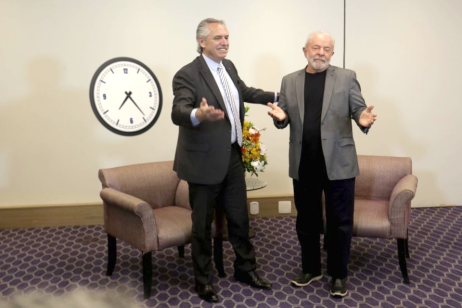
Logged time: 7:24
